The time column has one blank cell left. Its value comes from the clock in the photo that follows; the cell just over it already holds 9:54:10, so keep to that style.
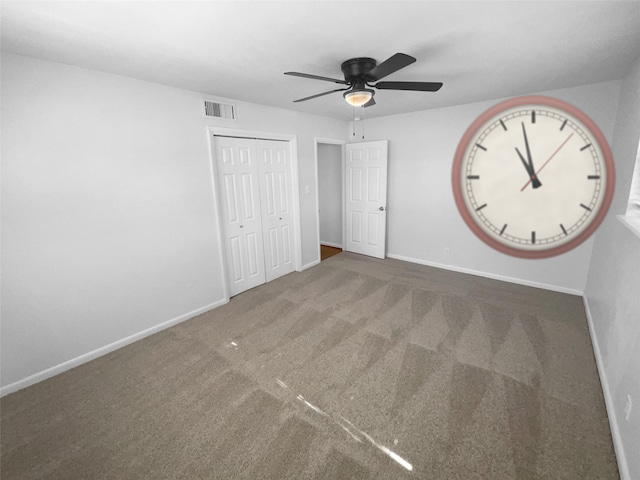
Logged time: 10:58:07
